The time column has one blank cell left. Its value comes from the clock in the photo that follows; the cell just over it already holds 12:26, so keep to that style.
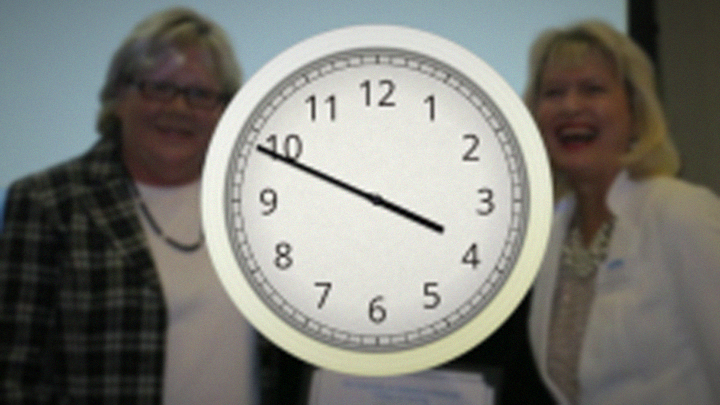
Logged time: 3:49
